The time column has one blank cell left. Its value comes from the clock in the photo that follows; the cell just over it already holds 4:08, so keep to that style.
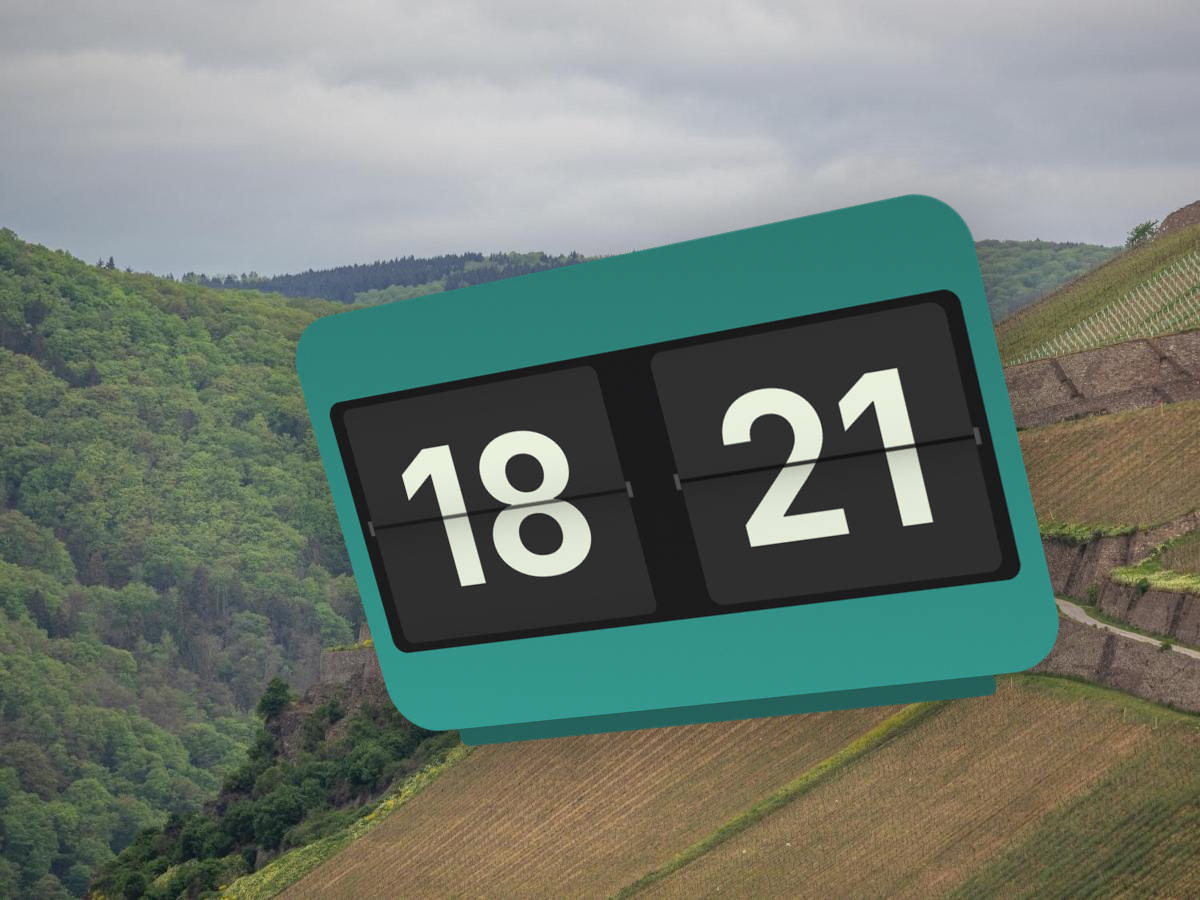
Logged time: 18:21
